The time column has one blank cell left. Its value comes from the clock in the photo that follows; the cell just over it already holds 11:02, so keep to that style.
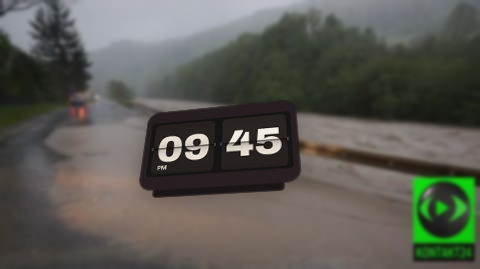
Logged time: 9:45
